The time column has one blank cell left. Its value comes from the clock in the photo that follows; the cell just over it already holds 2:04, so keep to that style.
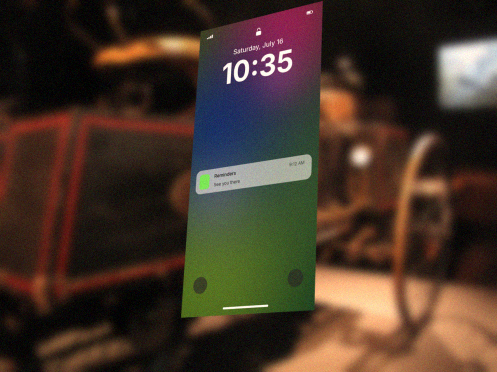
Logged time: 10:35
